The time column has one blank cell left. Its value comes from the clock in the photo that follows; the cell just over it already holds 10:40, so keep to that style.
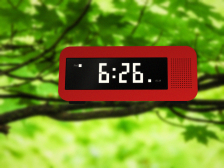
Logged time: 6:26
